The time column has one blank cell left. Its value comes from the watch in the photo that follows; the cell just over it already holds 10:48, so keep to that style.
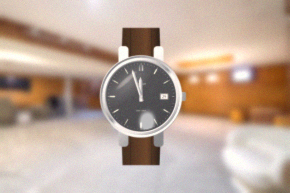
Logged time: 11:57
